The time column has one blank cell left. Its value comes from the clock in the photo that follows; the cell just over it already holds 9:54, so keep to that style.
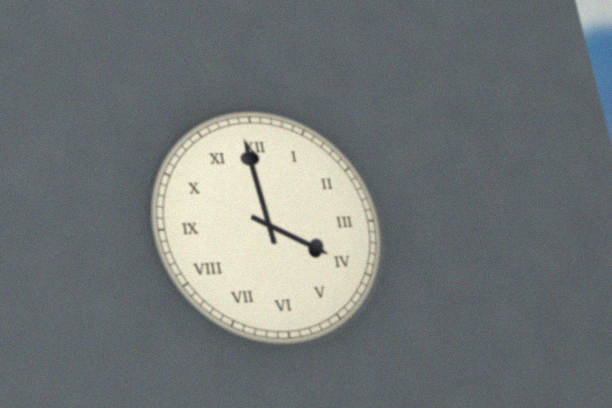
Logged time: 3:59
